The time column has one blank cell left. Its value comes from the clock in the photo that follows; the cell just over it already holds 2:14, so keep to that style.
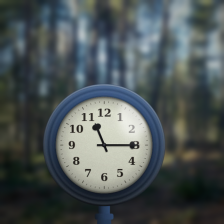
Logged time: 11:15
